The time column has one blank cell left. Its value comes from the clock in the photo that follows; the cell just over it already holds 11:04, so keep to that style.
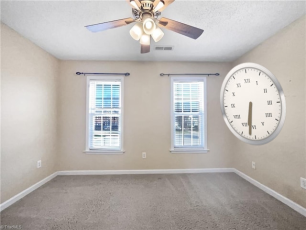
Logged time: 6:32
